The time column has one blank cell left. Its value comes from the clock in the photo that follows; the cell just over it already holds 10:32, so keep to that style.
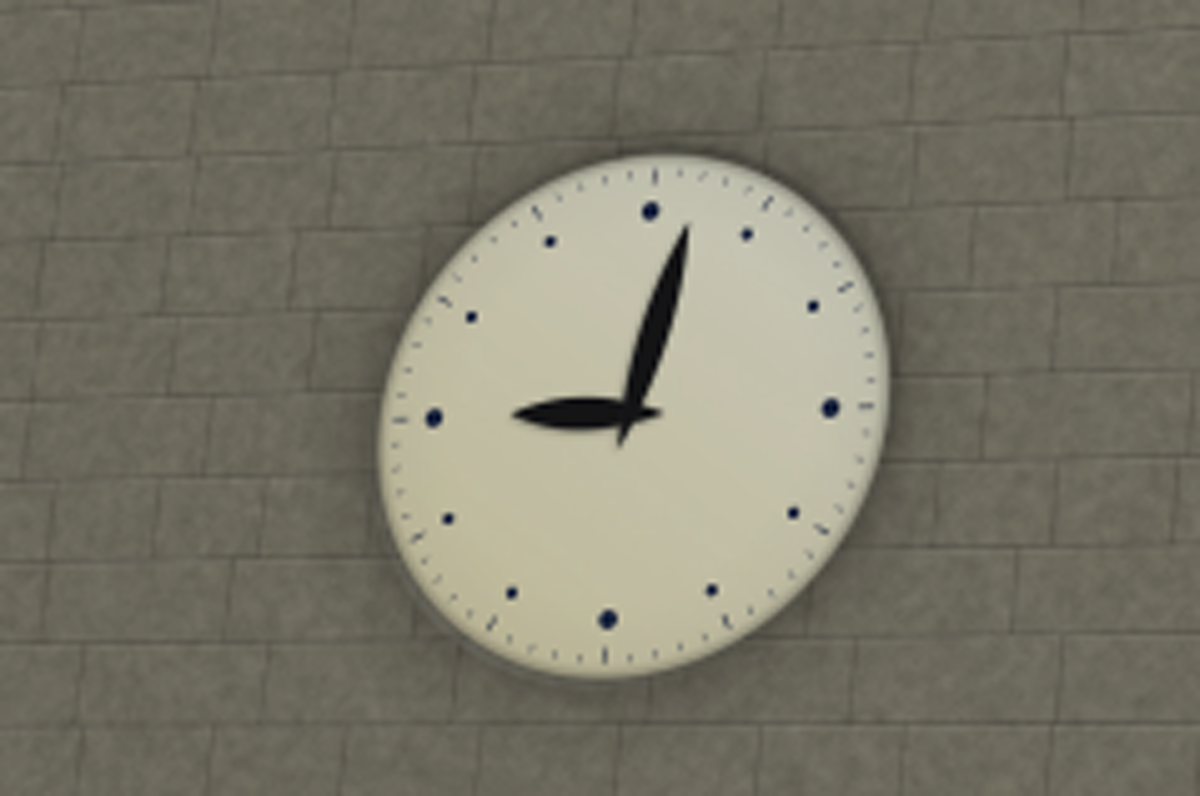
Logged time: 9:02
